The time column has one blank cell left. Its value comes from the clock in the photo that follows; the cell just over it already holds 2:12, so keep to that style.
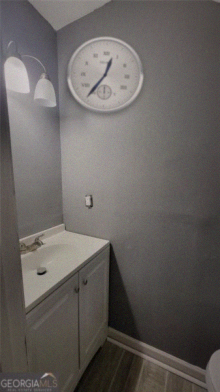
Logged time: 12:36
